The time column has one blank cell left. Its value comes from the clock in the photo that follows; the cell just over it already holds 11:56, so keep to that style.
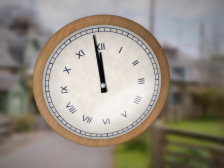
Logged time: 11:59
